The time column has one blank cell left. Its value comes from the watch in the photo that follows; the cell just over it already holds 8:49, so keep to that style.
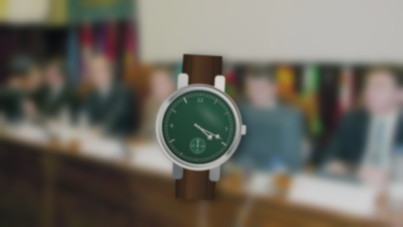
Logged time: 4:19
